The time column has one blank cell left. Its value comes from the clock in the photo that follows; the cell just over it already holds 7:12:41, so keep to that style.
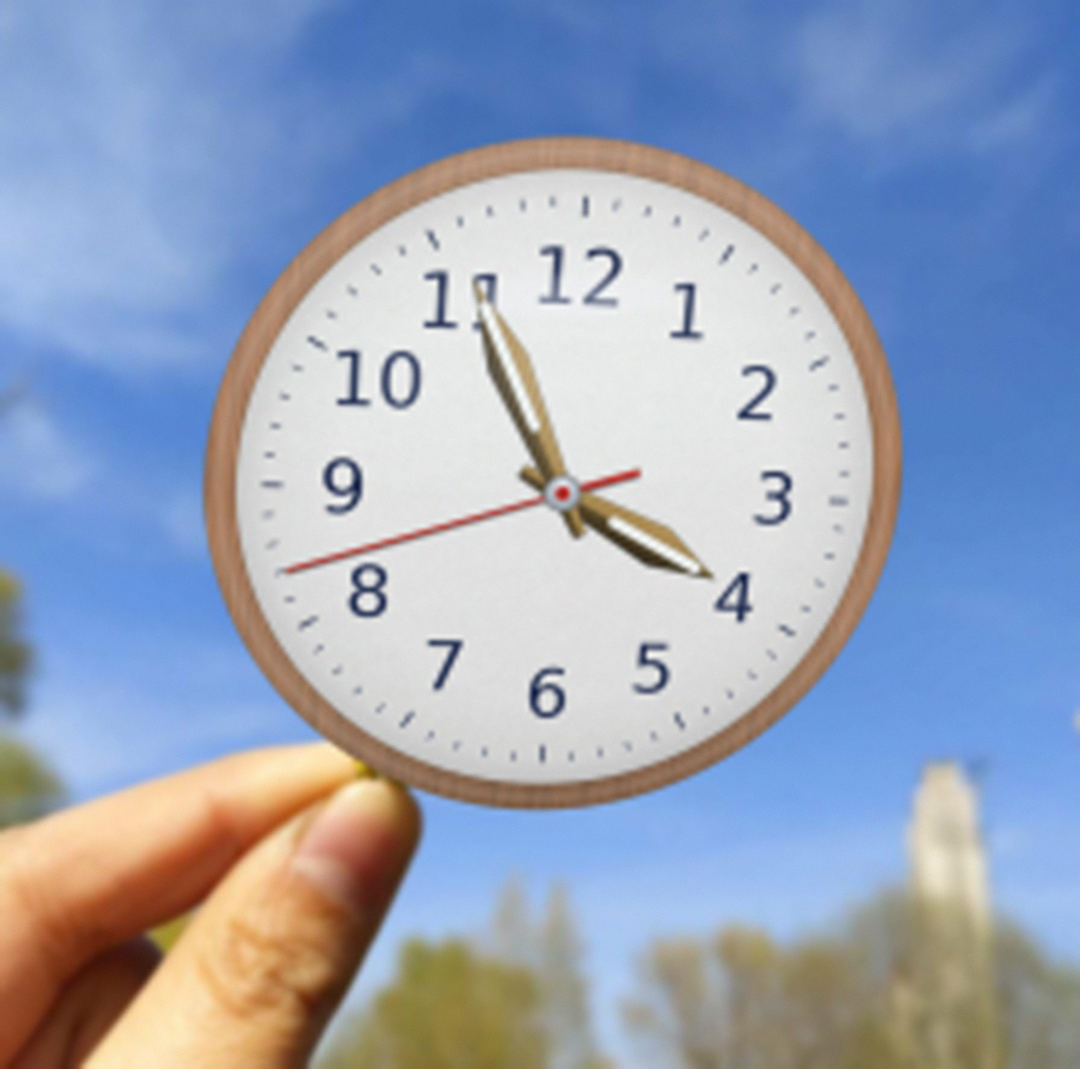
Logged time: 3:55:42
